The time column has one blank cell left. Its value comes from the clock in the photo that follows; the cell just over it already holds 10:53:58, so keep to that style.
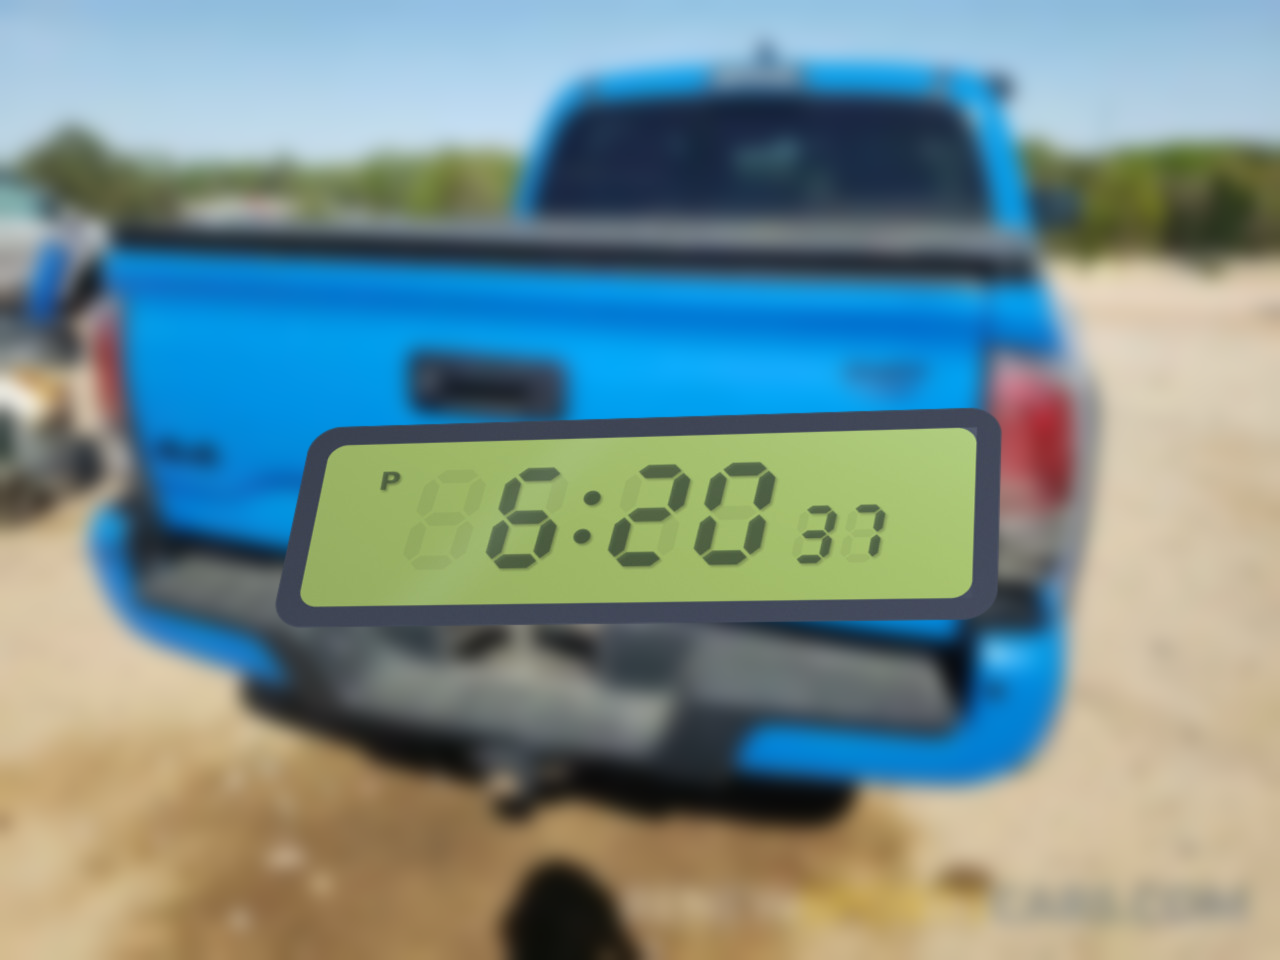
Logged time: 6:20:37
